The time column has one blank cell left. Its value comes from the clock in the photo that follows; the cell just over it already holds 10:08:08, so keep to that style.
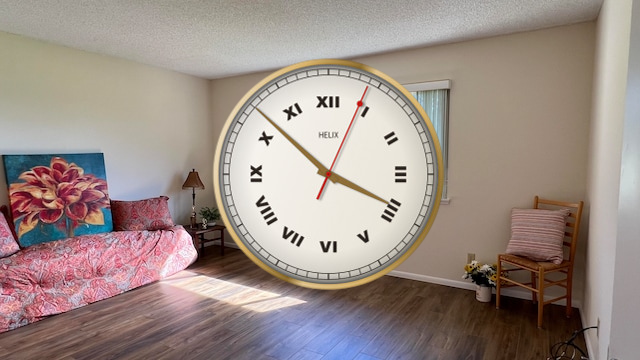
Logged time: 3:52:04
